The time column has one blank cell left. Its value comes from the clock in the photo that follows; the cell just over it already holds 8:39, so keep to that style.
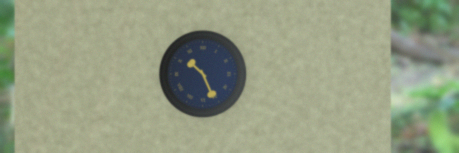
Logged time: 10:26
